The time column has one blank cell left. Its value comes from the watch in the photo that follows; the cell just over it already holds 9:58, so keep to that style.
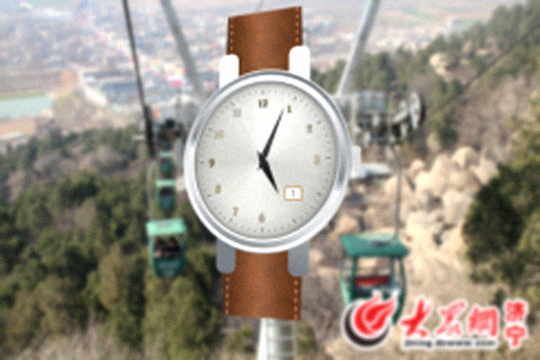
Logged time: 5:04
